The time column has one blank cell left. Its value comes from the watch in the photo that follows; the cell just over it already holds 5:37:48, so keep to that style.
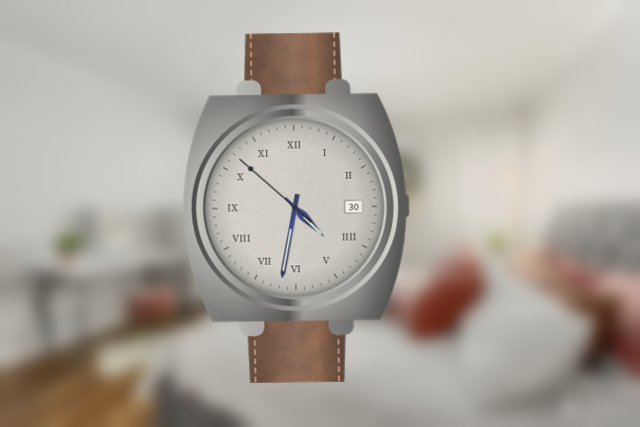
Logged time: 4:31:52
